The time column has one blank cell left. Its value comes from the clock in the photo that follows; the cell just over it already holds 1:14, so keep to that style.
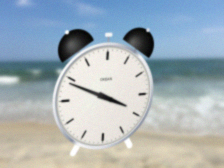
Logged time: 3:49
